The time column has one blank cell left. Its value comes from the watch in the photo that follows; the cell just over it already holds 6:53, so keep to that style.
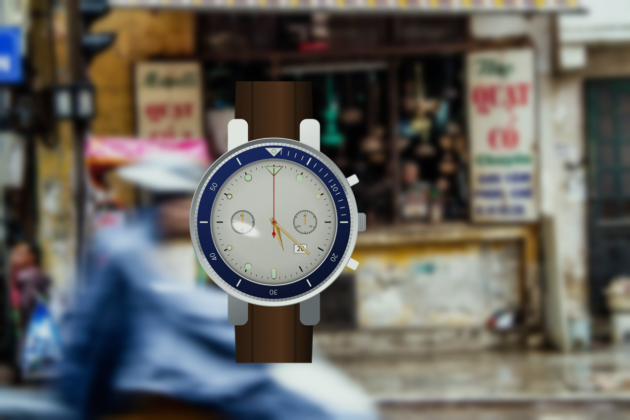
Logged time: 5:22
